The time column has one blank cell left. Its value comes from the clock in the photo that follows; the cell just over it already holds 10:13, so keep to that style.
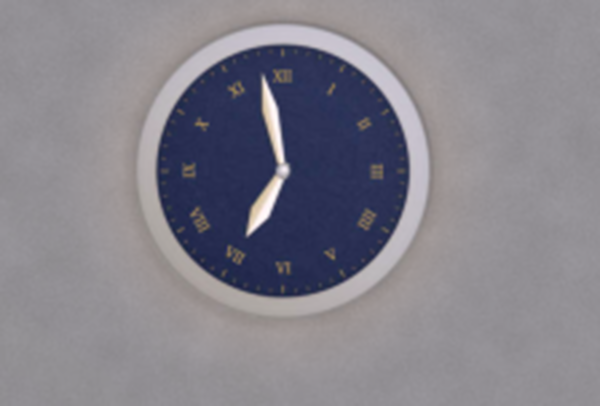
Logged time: 6:58
